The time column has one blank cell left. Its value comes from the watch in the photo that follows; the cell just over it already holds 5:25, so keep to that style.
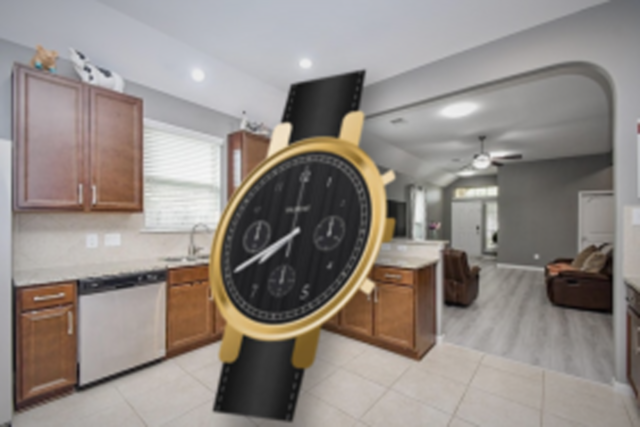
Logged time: 7:40
